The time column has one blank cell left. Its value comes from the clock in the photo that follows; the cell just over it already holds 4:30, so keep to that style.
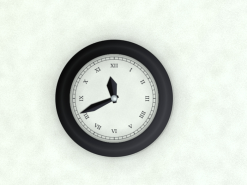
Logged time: 11:41
